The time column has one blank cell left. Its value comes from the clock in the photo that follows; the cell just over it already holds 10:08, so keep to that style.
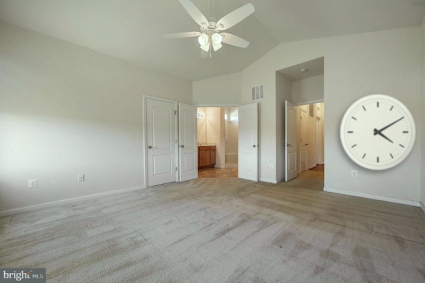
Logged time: 4:10
